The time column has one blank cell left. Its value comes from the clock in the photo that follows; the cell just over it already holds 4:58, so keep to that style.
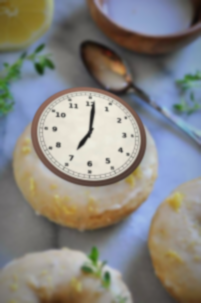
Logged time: 7:01
